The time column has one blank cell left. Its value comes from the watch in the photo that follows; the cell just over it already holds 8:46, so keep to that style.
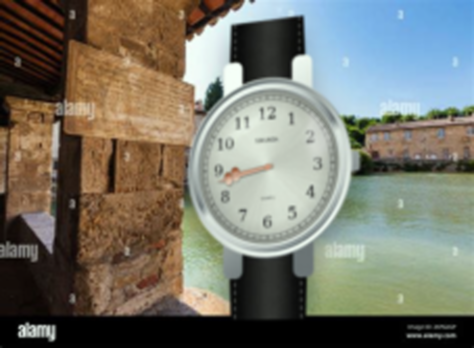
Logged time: 8:43
